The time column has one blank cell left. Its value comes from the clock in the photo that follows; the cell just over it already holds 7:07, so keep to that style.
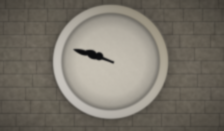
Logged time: 9:48
